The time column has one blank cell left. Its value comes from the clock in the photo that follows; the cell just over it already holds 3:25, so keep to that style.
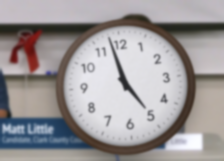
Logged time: 4:58
